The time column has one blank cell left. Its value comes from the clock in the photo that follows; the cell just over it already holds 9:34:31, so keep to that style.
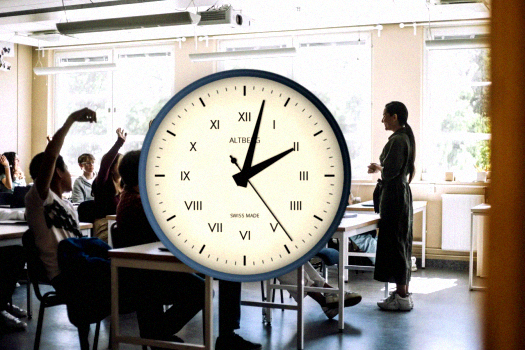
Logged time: 2:02:24
